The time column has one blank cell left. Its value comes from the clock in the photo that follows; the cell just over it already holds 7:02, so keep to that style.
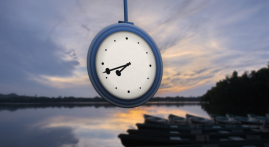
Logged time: 7:42
